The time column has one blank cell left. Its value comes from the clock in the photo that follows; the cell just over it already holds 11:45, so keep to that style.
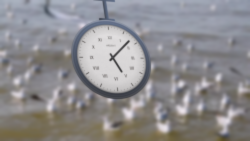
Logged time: 5:08
